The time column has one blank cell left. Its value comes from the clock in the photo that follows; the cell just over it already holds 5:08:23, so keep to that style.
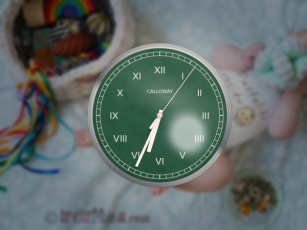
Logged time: 6:34:06
